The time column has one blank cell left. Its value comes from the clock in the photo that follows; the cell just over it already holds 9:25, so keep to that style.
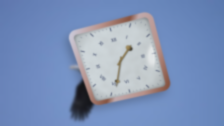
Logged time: 1:34
